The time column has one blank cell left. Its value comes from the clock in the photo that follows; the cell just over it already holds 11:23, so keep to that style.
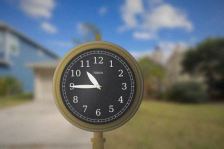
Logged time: 10:45
